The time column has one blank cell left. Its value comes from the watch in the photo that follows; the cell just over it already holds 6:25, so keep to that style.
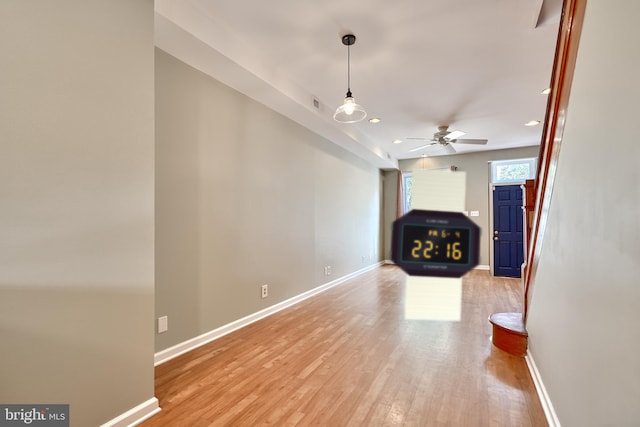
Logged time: 22:16
